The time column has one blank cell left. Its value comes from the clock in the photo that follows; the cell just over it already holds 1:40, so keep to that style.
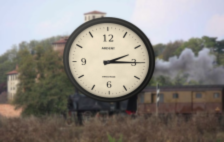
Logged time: 2:15
